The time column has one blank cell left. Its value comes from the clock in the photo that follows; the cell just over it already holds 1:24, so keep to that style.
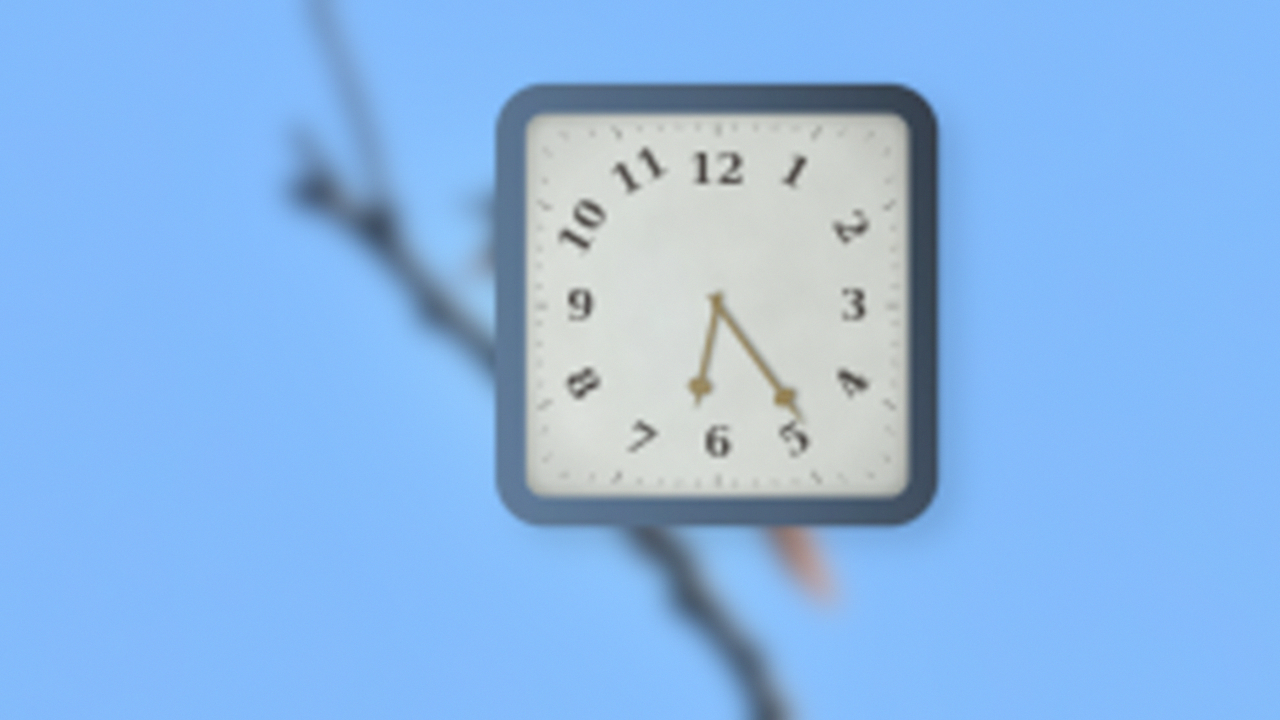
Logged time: 6:24
